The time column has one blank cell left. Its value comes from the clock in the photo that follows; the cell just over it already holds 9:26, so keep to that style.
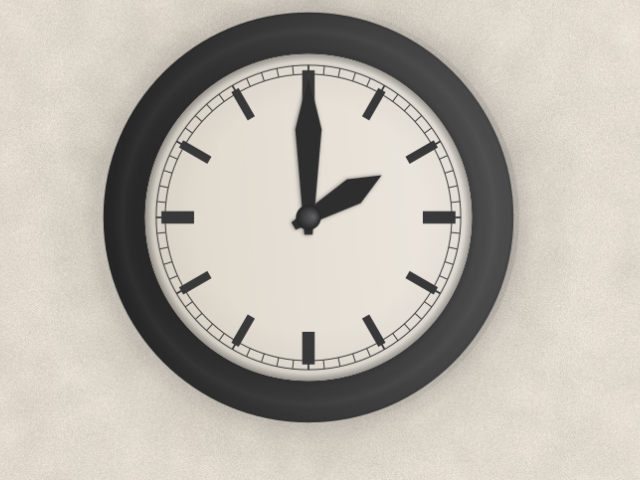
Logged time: 2:00
